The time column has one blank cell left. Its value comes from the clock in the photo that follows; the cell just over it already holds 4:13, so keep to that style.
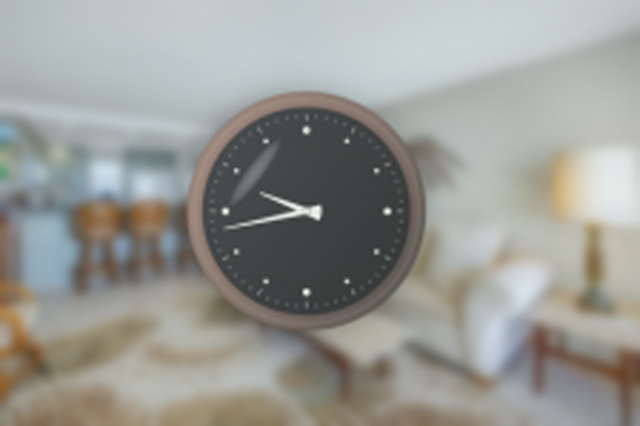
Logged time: 9:43
